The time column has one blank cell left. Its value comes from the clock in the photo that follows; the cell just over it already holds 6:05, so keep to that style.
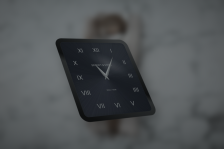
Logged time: 11:06
